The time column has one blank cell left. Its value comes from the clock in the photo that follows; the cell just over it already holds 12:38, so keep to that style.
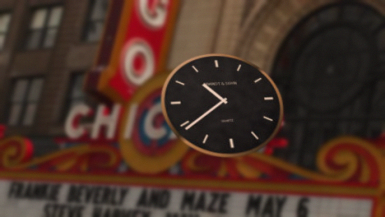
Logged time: 10:39
